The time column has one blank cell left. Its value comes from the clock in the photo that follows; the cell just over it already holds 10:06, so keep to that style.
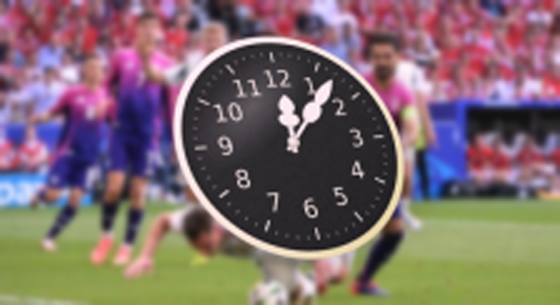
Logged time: 12:07
